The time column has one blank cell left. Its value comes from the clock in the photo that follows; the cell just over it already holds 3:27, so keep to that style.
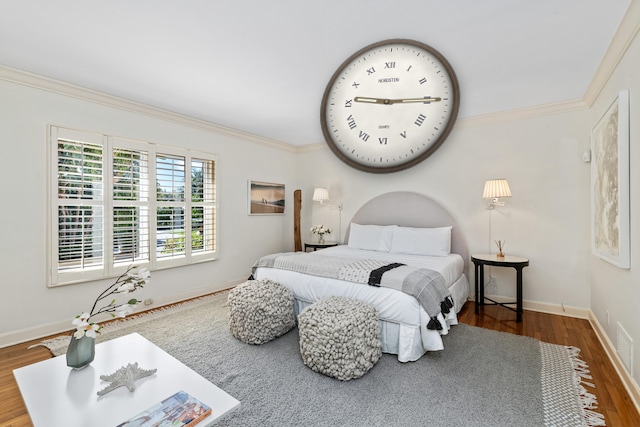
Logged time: 9:15
